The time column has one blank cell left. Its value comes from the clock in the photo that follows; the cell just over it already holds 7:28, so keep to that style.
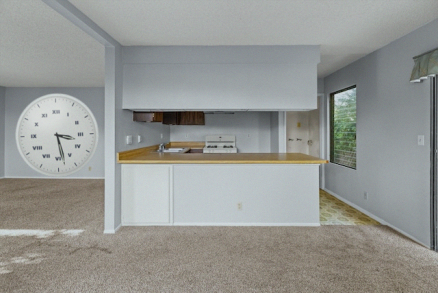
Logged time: 3:28
